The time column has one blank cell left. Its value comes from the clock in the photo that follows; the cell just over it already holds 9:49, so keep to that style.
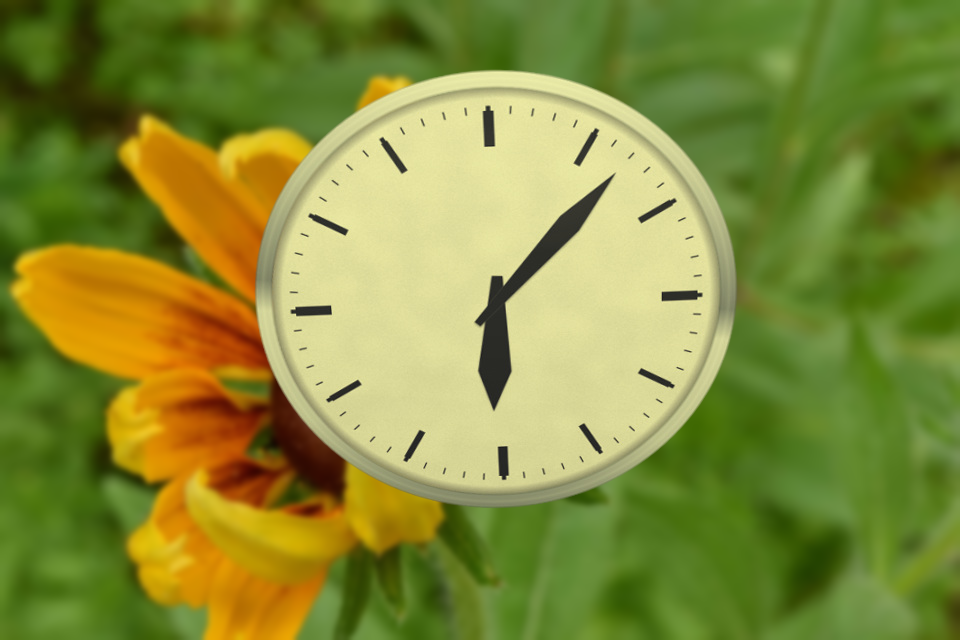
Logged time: 6:07
